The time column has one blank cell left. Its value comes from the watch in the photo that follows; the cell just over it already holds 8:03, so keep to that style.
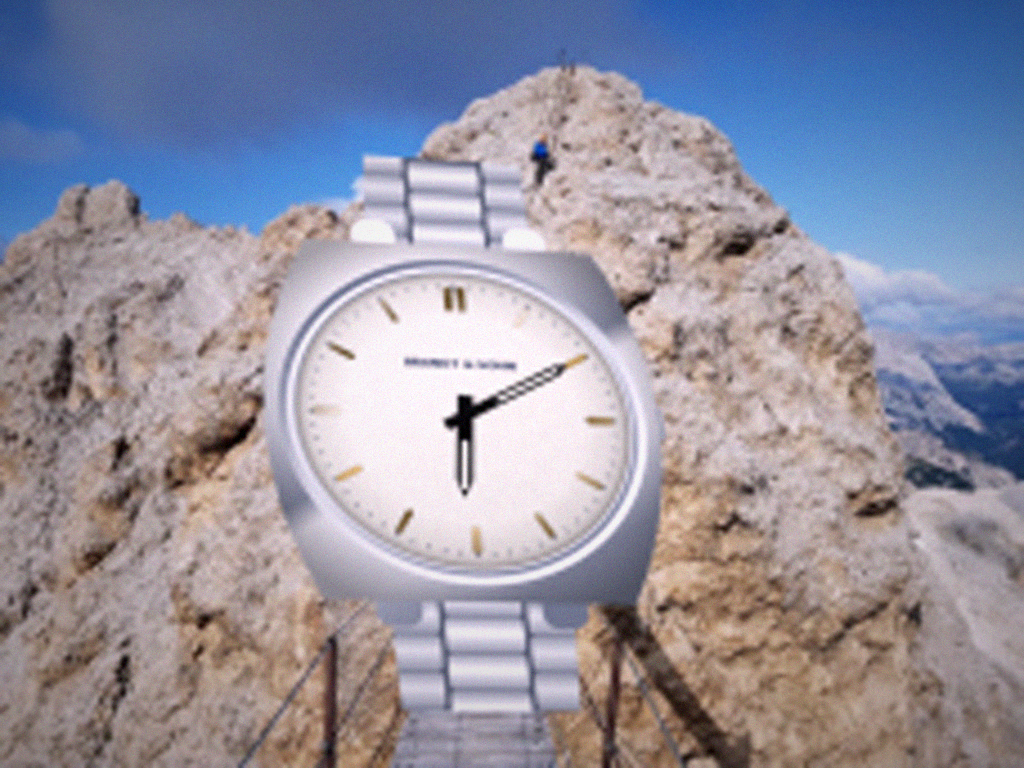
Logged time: 6:10
